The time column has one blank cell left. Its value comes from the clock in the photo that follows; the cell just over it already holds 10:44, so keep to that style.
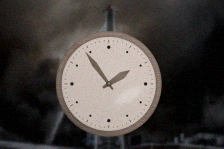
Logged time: 1:54
